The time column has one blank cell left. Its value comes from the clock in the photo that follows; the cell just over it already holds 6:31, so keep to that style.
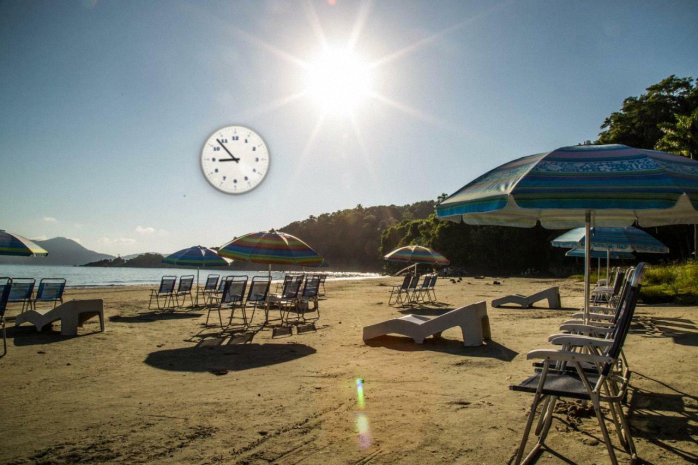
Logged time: 8:53
